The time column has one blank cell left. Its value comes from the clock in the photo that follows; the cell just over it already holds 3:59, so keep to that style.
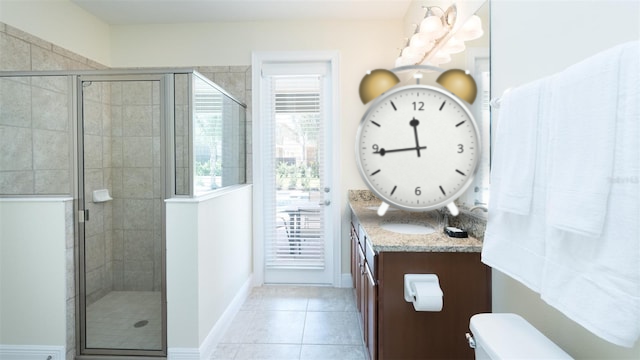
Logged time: 11:44
